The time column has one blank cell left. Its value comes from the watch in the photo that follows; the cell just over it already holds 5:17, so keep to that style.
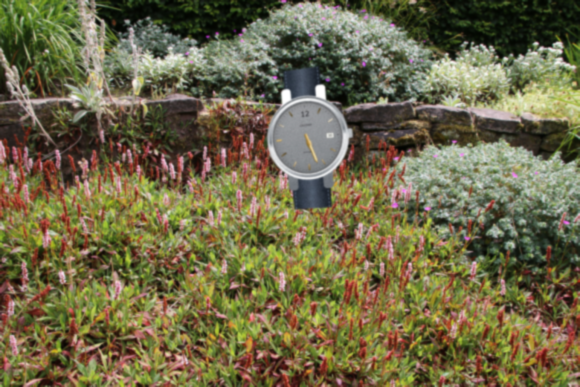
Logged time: 5:27
